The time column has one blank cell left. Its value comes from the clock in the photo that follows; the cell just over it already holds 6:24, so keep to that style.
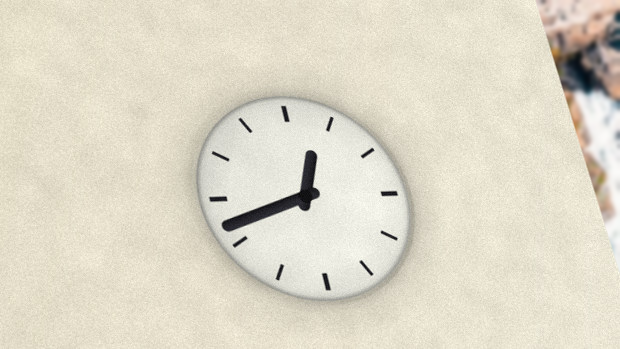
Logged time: 12:42
